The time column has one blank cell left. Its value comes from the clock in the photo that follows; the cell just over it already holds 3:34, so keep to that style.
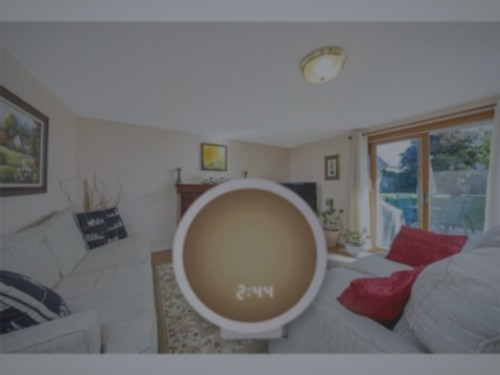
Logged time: 2:44
